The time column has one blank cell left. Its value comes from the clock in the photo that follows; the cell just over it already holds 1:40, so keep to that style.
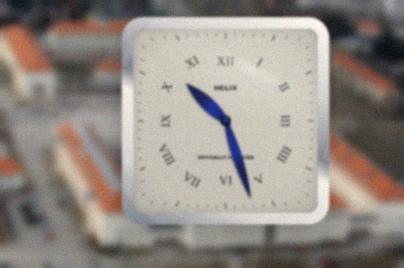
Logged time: 10:27
